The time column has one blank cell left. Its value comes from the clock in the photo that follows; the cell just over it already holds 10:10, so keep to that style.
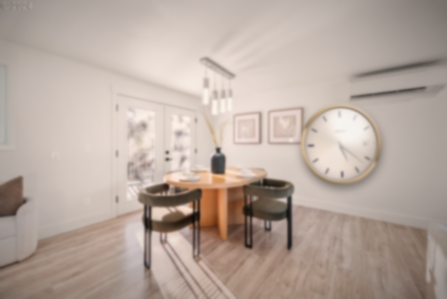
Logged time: 5:22
